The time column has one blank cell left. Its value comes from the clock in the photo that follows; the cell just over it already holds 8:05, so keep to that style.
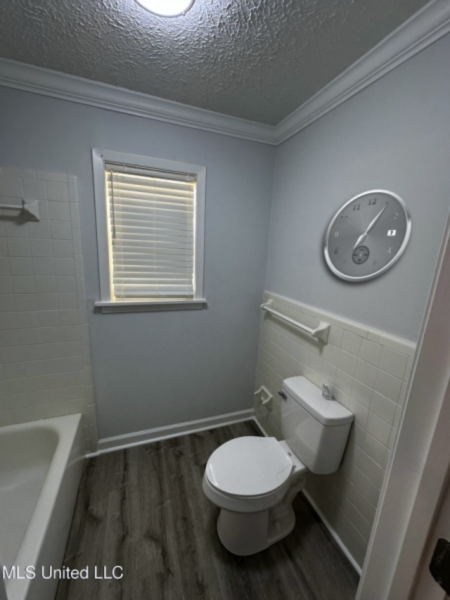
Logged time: 7:05
